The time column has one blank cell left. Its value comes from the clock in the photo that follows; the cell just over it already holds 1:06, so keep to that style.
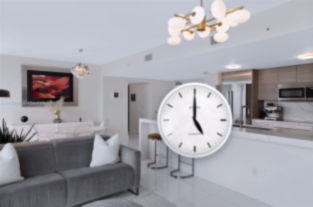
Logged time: 5:00
